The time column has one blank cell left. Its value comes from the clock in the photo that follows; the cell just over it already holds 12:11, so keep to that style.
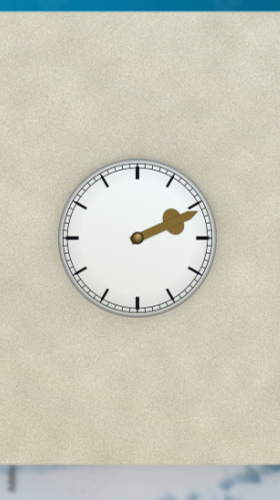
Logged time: 2:11
